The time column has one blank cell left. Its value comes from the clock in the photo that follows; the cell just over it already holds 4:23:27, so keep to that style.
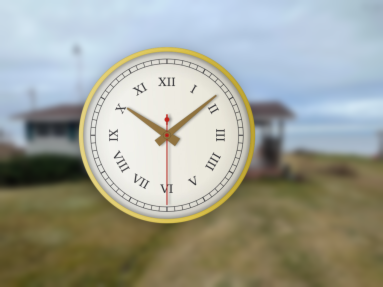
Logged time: 10:08:30
